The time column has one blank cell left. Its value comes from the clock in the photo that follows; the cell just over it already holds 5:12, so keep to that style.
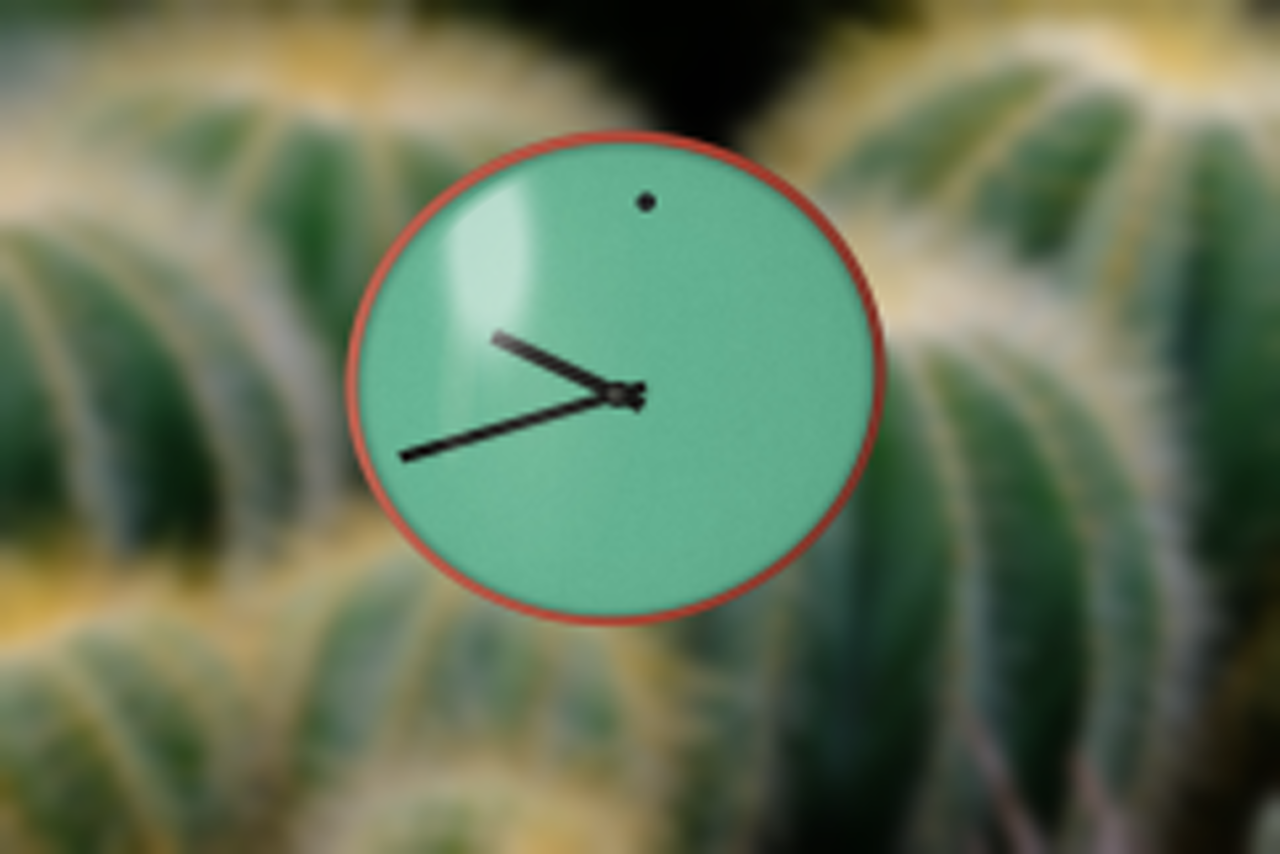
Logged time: 9:41
